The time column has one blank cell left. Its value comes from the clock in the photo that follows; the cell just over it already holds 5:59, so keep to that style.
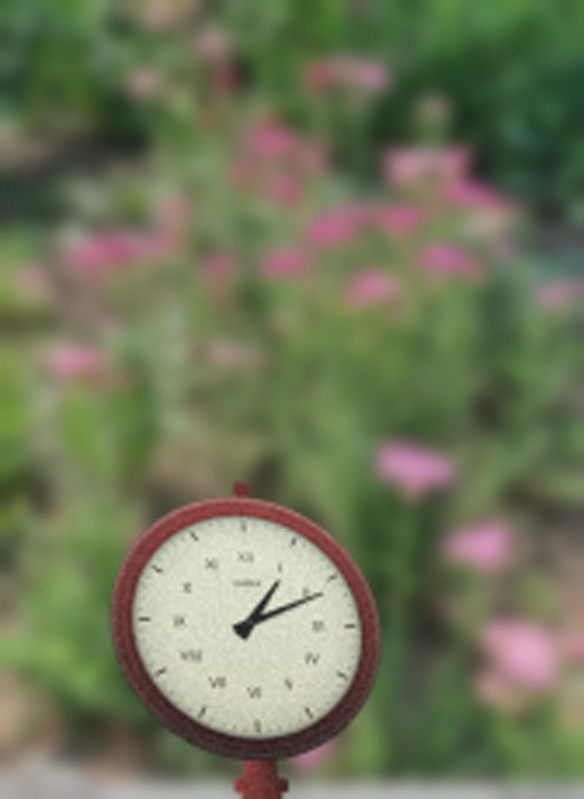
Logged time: 1:11
